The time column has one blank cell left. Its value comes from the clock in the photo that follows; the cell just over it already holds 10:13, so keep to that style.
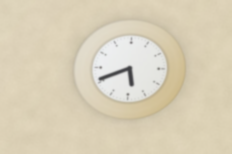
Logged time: 5:41
